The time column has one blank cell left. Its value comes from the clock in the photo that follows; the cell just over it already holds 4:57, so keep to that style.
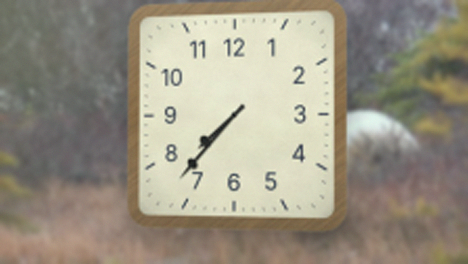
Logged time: 7:37
